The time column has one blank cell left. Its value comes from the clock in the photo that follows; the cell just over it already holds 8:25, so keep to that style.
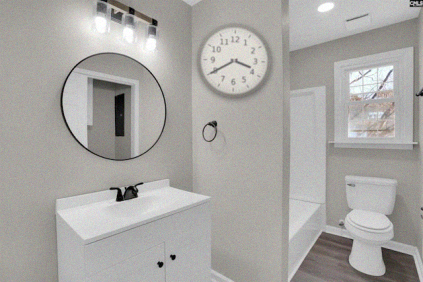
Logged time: 3:40
